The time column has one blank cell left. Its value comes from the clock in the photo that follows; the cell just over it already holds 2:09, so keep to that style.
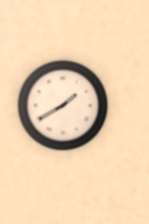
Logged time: 1:40
